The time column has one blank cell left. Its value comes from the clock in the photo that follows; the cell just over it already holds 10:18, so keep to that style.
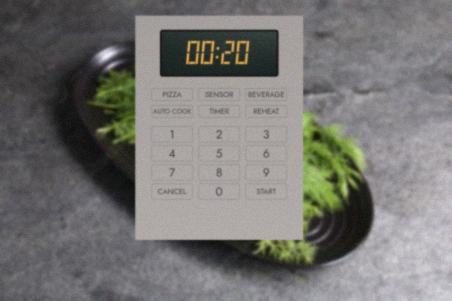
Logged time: 0:20
